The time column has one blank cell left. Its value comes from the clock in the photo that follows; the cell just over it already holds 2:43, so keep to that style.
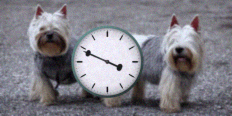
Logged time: 3:49
